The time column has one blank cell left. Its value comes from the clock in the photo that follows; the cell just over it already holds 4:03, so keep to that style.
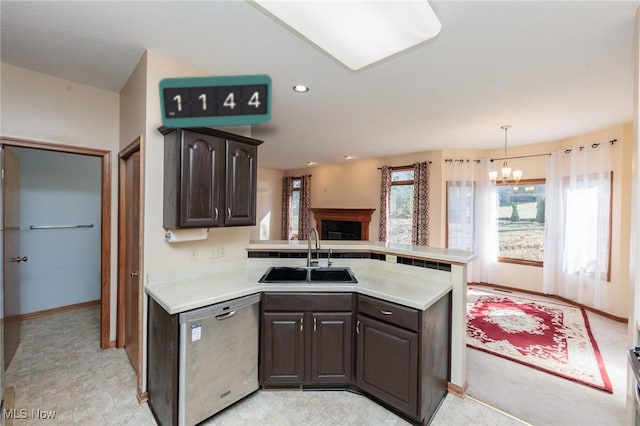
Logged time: 11:44
